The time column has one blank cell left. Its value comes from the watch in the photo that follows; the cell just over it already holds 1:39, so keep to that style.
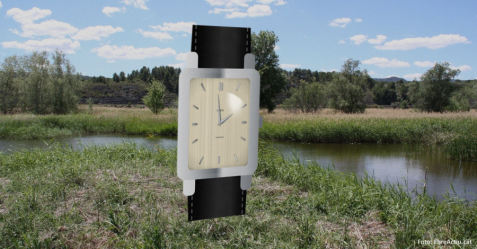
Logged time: 1:59
